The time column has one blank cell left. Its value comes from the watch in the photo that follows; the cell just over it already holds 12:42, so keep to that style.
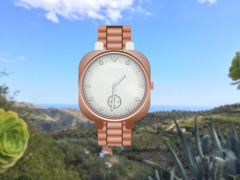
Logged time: 1:31
